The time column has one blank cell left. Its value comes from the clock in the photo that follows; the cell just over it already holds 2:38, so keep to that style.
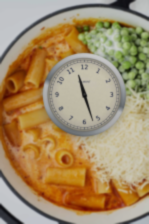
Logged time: 11:27
